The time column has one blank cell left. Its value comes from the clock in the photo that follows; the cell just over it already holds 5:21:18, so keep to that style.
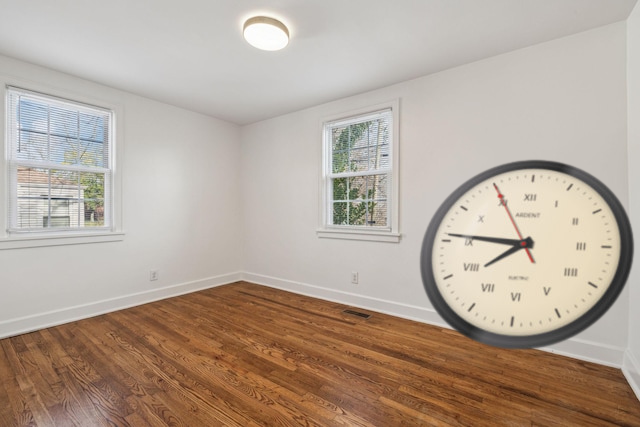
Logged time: 7:45:55
